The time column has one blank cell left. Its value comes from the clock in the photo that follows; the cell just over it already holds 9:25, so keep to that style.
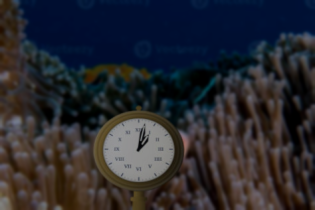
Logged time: 1:02
